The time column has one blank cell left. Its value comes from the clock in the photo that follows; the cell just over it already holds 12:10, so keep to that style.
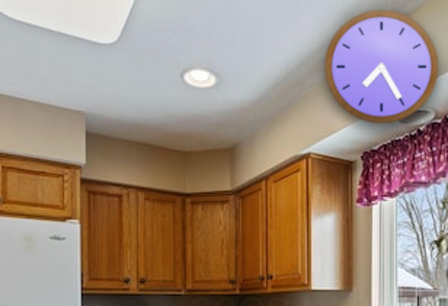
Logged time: 7:25
